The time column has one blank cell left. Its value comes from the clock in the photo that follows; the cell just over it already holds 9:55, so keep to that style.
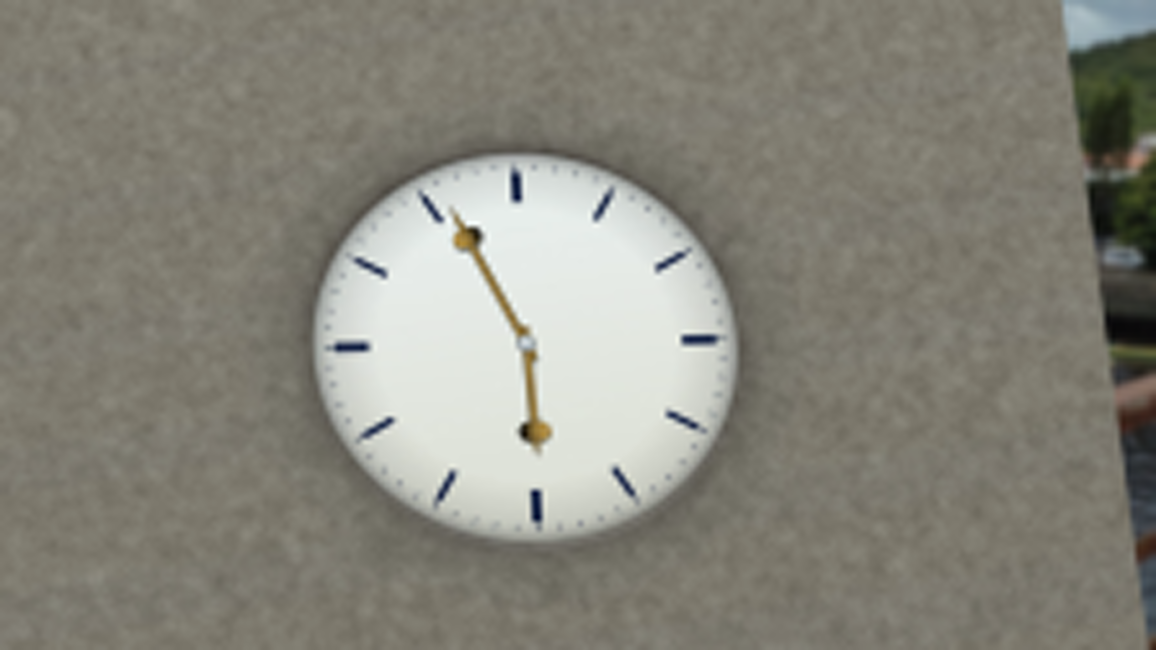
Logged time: 5:56
